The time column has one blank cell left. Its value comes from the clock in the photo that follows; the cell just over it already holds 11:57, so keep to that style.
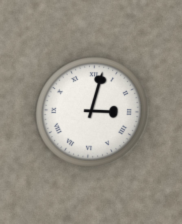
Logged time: 3:02
